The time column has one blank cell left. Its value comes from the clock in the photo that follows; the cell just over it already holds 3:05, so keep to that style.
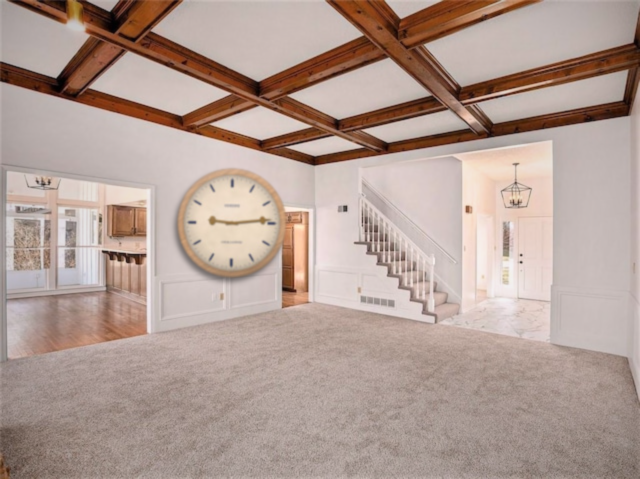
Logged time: 9:14
